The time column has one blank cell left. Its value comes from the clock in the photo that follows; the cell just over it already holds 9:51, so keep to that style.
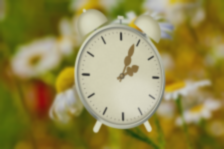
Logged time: 2:04
